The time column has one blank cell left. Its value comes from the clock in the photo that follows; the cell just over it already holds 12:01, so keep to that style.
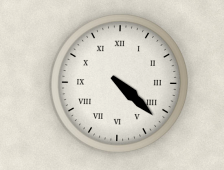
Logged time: 4:22
